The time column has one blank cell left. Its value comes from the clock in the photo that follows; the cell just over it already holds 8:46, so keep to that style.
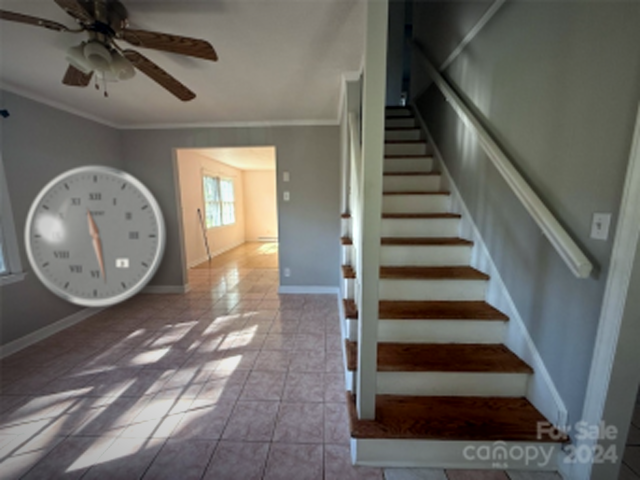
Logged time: 11:28
